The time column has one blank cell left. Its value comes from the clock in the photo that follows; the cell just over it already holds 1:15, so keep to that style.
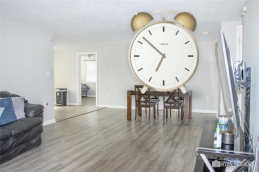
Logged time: 6:52
